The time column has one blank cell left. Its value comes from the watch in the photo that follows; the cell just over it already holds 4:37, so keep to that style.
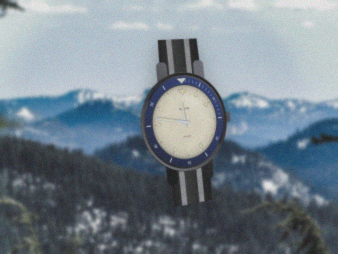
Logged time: 11:47
